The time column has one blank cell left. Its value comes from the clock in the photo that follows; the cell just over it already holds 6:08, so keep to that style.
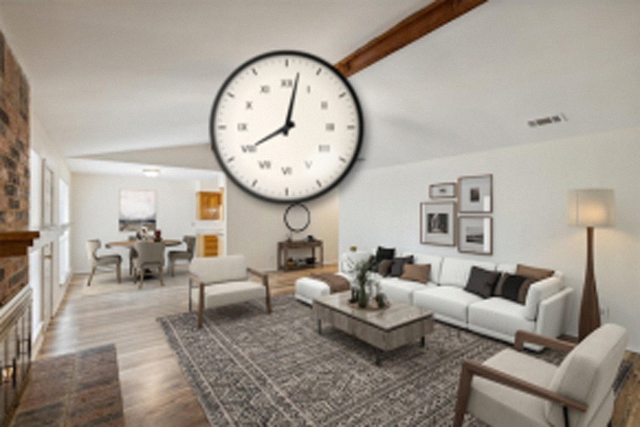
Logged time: 8:02
